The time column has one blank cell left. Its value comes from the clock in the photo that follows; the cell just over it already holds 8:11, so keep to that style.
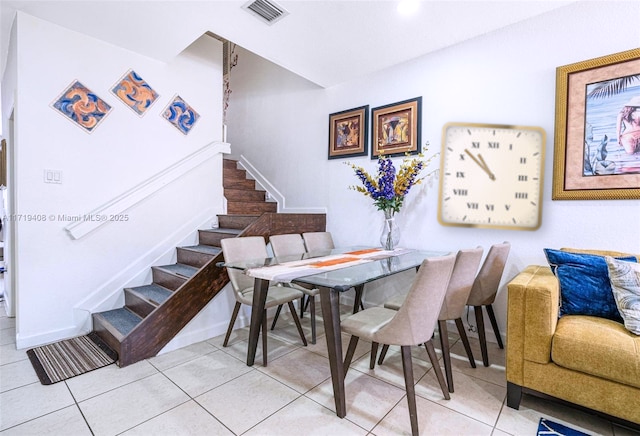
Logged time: 10:52
